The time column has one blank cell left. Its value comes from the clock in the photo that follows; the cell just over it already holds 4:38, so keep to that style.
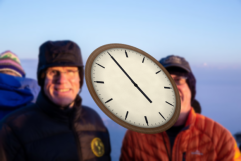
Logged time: 4:55
